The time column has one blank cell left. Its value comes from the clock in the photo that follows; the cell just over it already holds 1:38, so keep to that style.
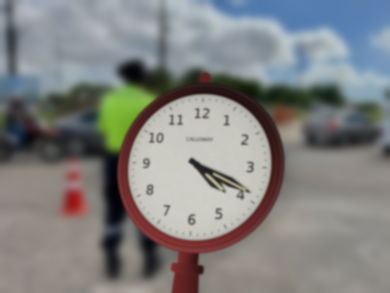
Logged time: 4:19
